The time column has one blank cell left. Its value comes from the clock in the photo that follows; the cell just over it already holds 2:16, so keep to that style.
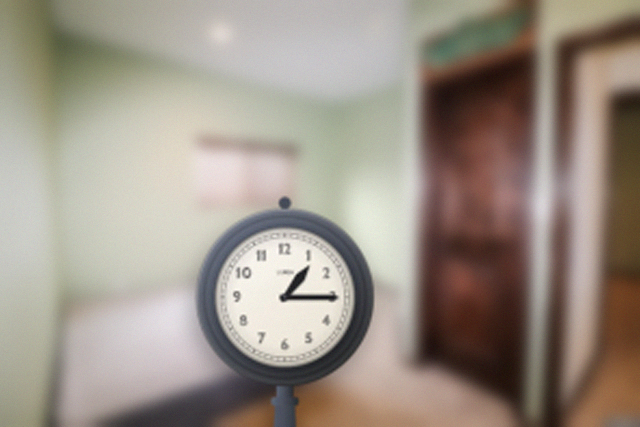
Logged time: 1:15
